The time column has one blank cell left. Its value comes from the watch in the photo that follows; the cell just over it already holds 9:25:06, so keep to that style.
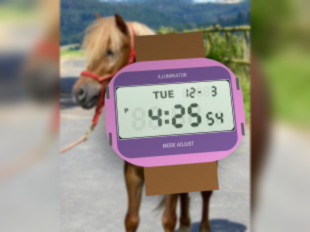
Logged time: 4:25:54
